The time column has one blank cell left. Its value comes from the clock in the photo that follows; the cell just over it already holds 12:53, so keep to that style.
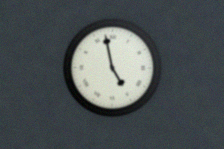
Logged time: 4:58
